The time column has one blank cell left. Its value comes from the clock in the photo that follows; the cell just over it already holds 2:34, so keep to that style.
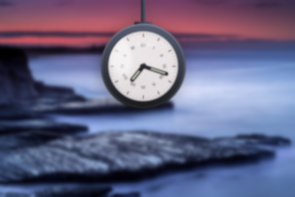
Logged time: 7:18
